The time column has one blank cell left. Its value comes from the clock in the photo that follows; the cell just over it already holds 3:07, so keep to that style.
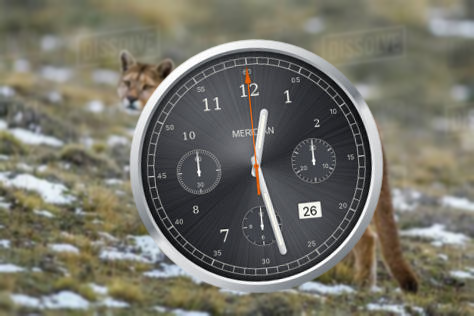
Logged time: 12:28
